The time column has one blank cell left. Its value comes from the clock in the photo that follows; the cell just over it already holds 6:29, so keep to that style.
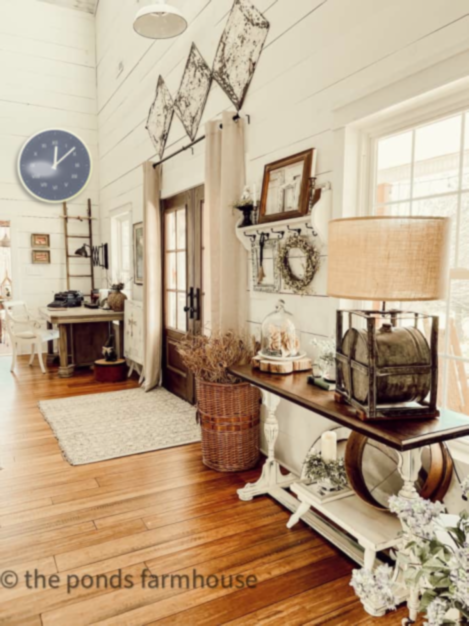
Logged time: 12:08
